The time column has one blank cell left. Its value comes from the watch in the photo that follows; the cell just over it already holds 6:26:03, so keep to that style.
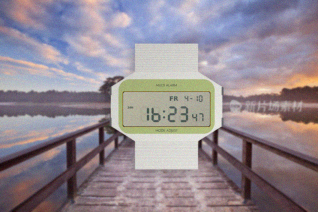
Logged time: 16:23:47
